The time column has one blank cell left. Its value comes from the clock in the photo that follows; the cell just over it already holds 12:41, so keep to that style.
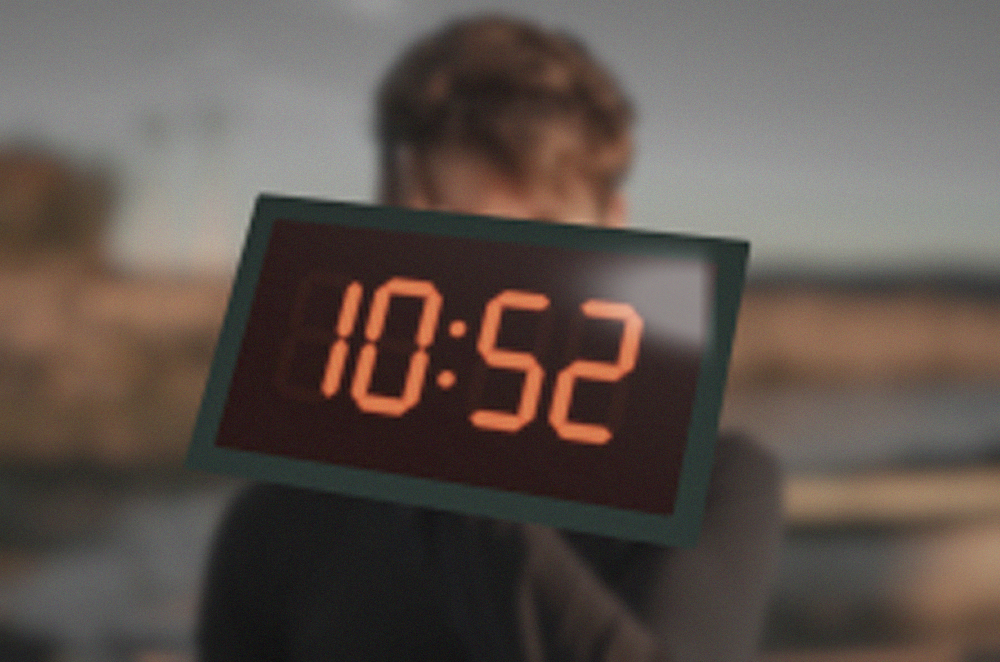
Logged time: 10:52
